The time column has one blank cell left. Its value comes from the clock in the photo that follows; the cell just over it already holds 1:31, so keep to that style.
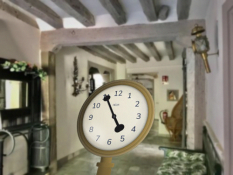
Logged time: 4:55
